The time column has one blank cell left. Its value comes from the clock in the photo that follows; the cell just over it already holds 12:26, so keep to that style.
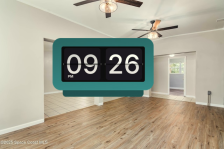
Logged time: 9:26
